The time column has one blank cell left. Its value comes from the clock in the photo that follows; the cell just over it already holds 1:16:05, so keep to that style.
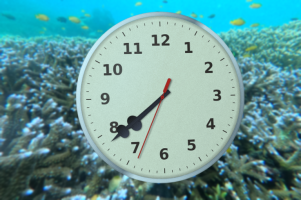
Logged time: 7:38:34
